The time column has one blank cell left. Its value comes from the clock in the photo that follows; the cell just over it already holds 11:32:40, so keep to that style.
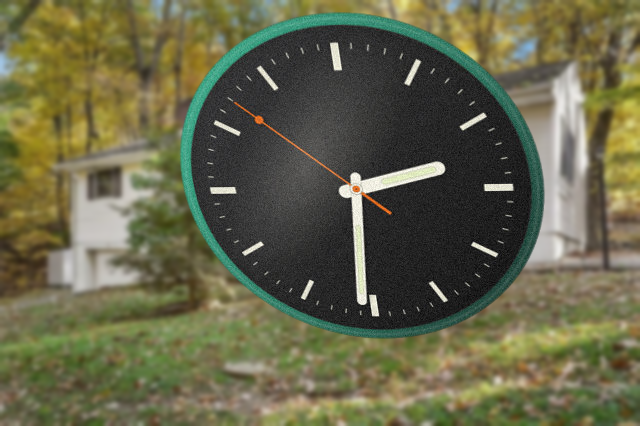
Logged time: 2:30:52
